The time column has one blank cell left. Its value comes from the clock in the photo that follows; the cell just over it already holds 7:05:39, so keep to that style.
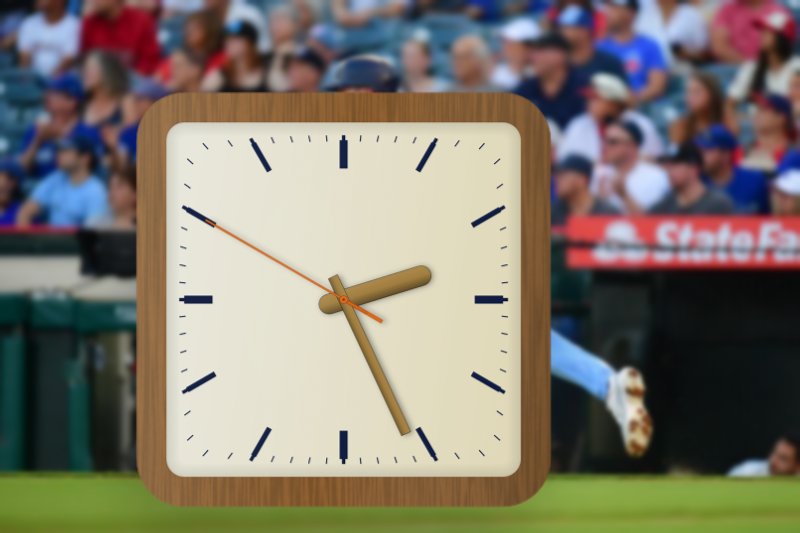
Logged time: 2:25:50
